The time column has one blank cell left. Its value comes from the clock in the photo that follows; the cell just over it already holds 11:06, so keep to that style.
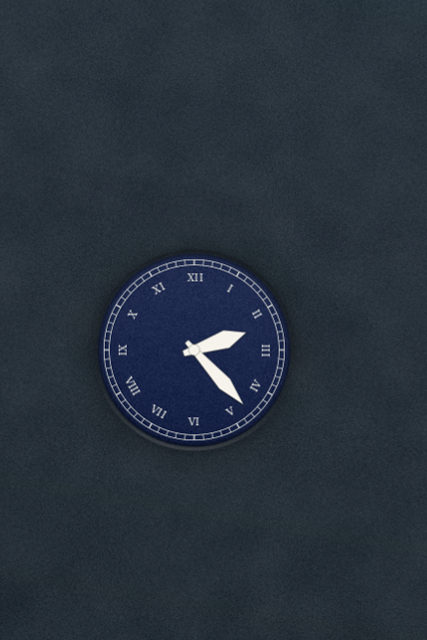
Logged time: 2:23
